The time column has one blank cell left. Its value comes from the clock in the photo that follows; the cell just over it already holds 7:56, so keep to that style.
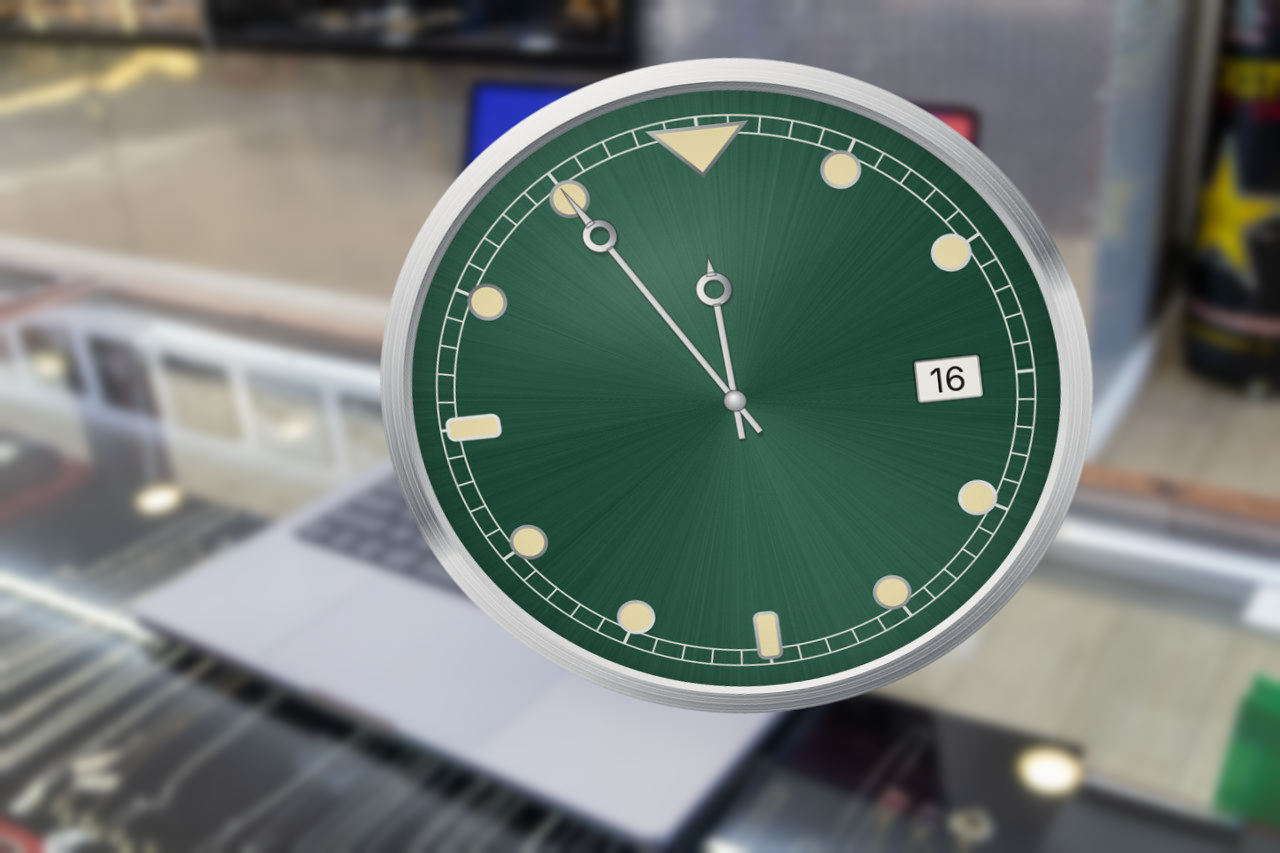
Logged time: 11:55
